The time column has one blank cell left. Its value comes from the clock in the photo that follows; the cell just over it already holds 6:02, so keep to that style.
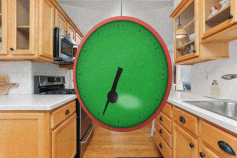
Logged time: 6:34
